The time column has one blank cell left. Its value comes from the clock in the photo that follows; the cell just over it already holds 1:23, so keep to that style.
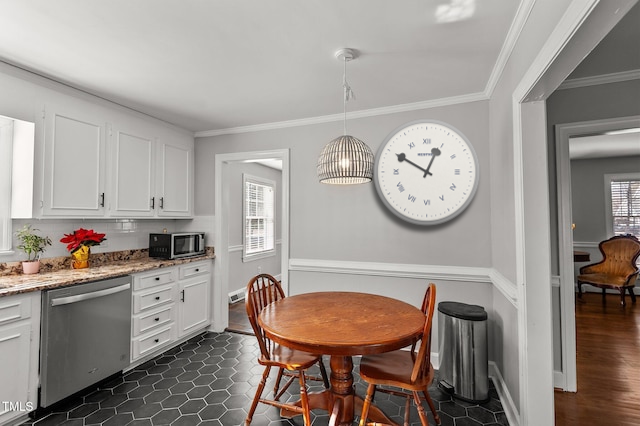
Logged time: 12:50
